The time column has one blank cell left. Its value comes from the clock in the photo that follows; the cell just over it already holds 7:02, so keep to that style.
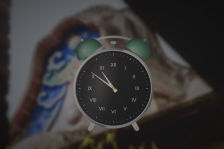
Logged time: 10:51
